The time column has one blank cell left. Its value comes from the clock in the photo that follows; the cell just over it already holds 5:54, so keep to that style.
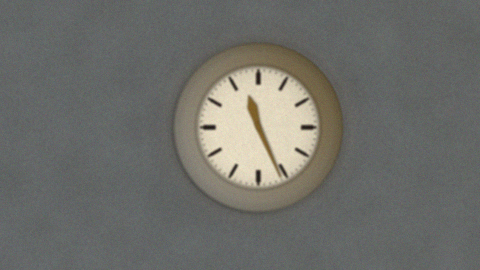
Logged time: 11:26
